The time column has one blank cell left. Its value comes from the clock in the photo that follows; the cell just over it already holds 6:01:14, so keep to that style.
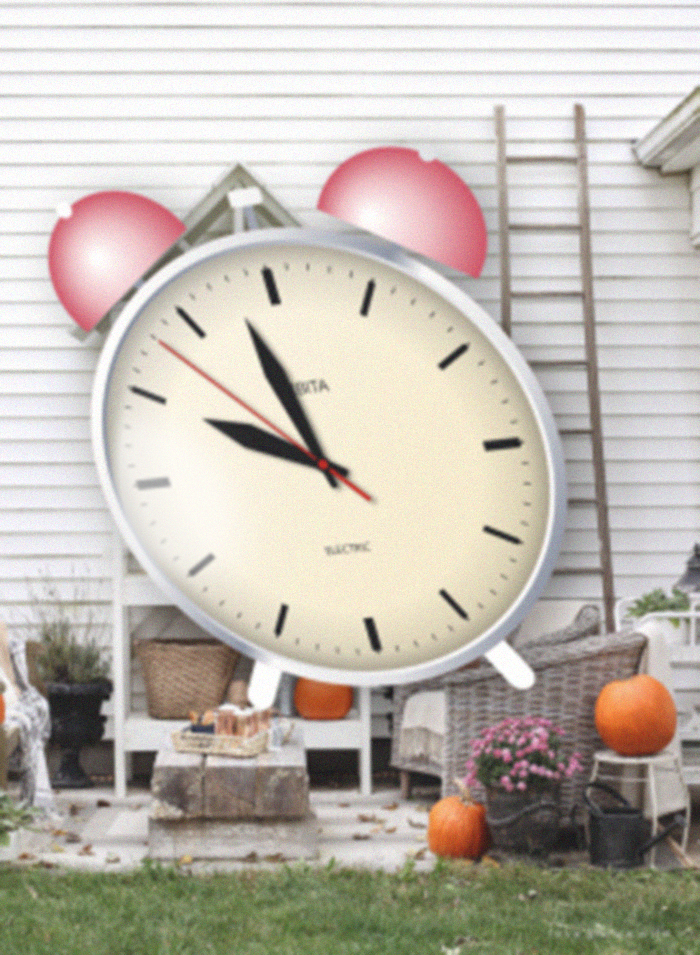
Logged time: 9:57:53
